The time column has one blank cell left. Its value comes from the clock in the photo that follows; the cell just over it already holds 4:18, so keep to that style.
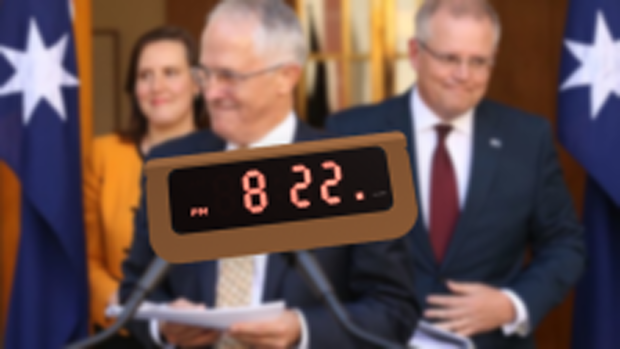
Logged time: 8:22
